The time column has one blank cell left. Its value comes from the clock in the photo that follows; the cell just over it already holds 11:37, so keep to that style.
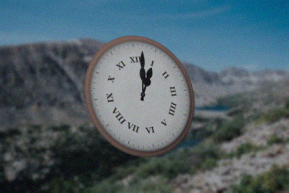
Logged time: 1:02
